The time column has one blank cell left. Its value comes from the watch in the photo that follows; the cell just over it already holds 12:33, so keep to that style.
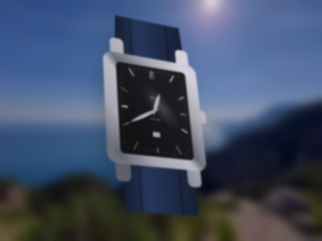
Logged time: 12:40
